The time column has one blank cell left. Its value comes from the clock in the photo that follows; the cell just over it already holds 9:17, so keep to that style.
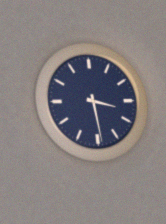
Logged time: 3:29
